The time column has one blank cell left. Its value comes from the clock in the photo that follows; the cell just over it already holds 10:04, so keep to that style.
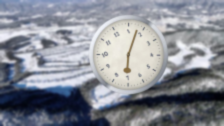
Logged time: 7:08
